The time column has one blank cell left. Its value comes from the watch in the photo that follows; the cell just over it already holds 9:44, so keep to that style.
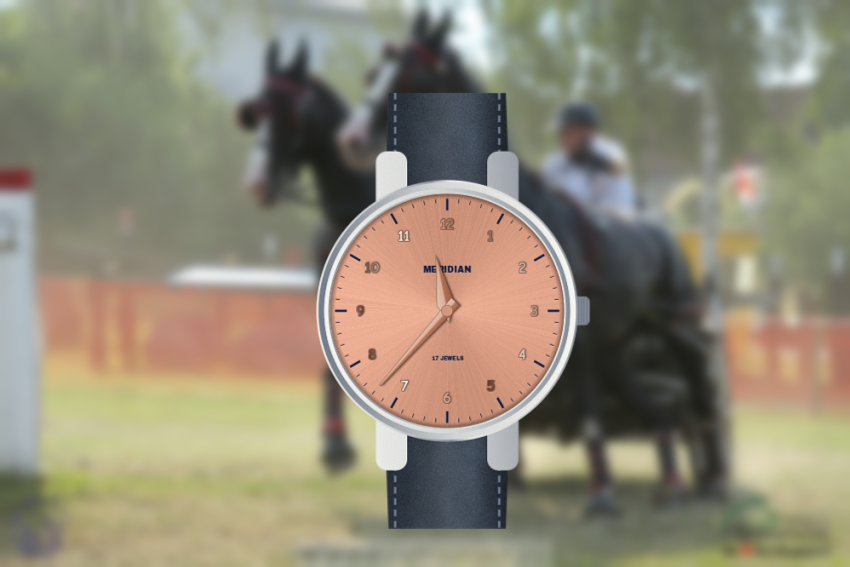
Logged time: 11:37
